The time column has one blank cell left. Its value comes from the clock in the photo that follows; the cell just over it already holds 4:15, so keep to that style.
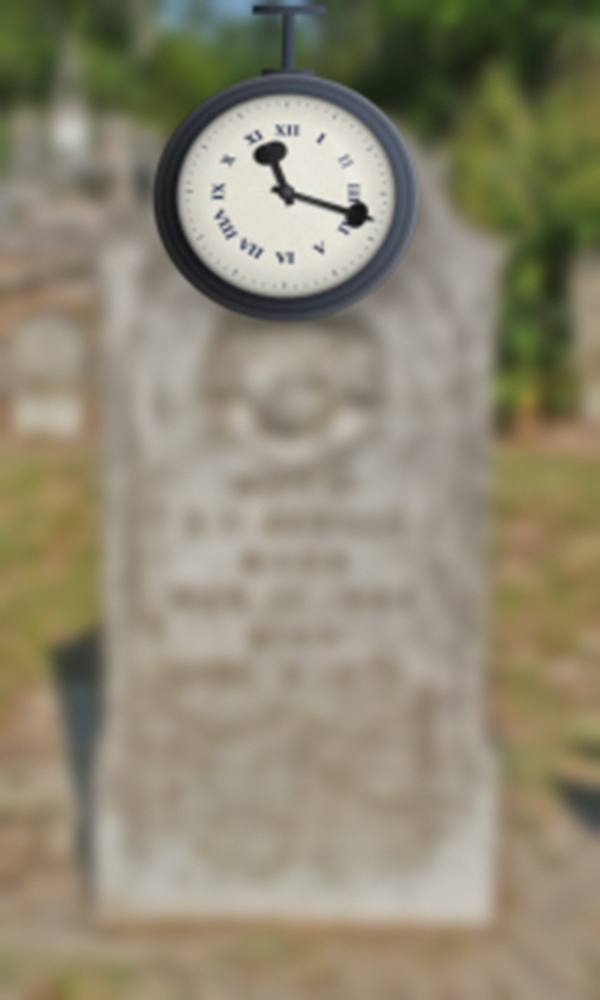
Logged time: 11:18
